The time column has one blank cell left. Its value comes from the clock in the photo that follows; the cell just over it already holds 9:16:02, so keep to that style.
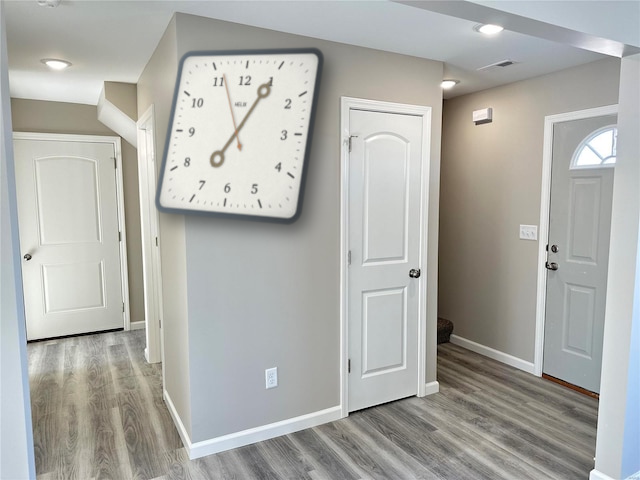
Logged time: 7:04:56
